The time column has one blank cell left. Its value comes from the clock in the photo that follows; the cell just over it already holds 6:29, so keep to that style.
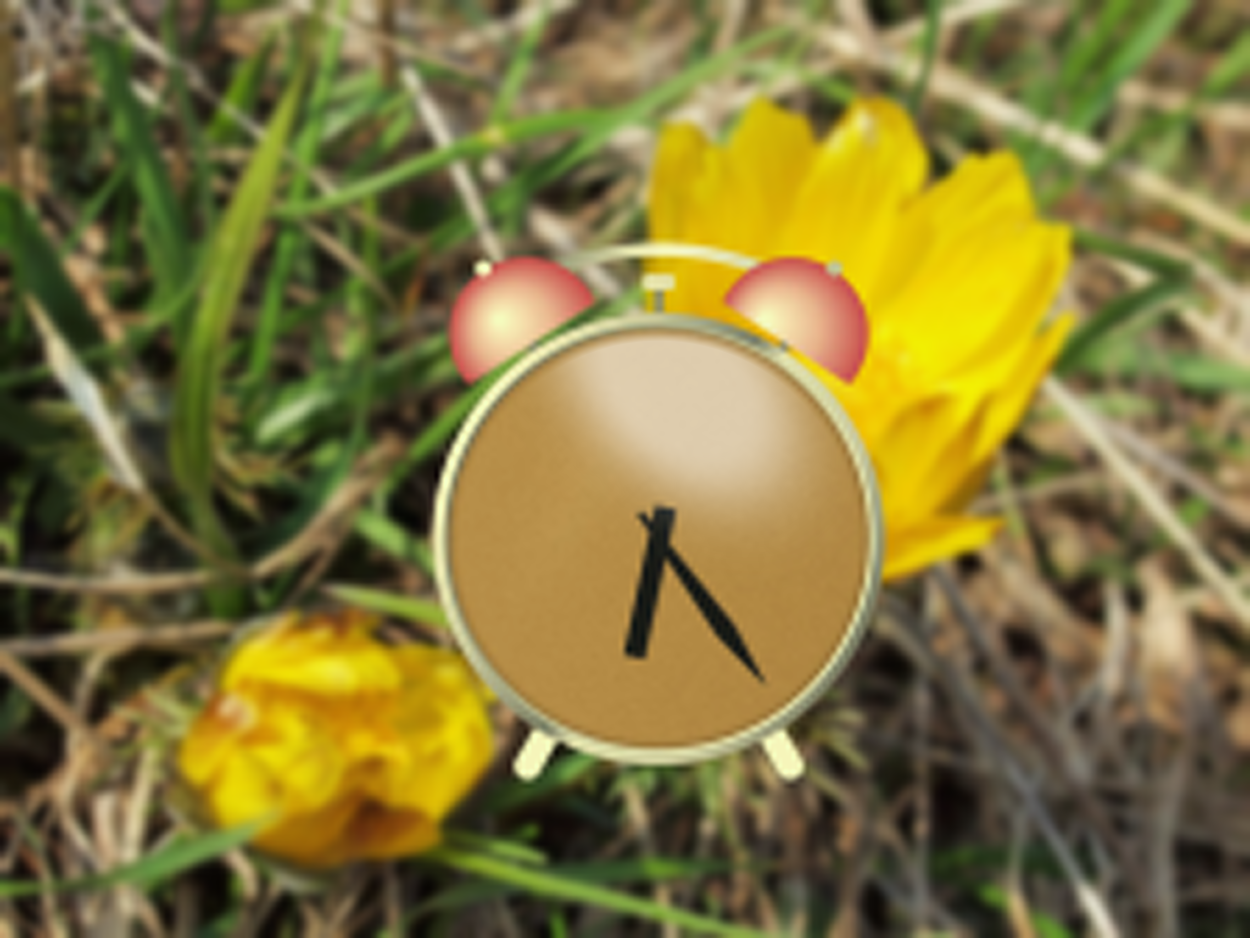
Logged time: 6:24
